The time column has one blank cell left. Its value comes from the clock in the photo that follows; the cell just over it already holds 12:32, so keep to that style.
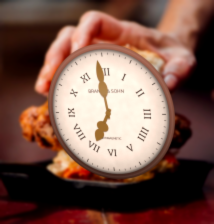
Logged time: 6:59
